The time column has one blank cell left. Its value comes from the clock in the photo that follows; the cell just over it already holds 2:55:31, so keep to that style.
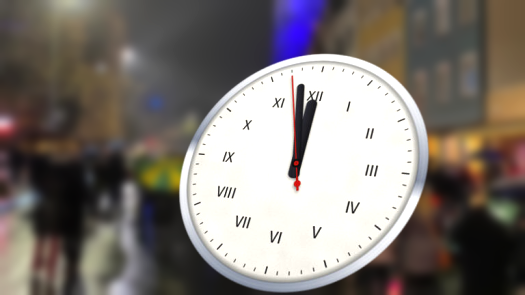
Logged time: 11:57:57
